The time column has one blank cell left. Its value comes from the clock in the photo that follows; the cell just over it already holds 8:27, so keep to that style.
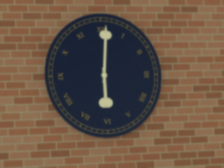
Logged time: 6:01
